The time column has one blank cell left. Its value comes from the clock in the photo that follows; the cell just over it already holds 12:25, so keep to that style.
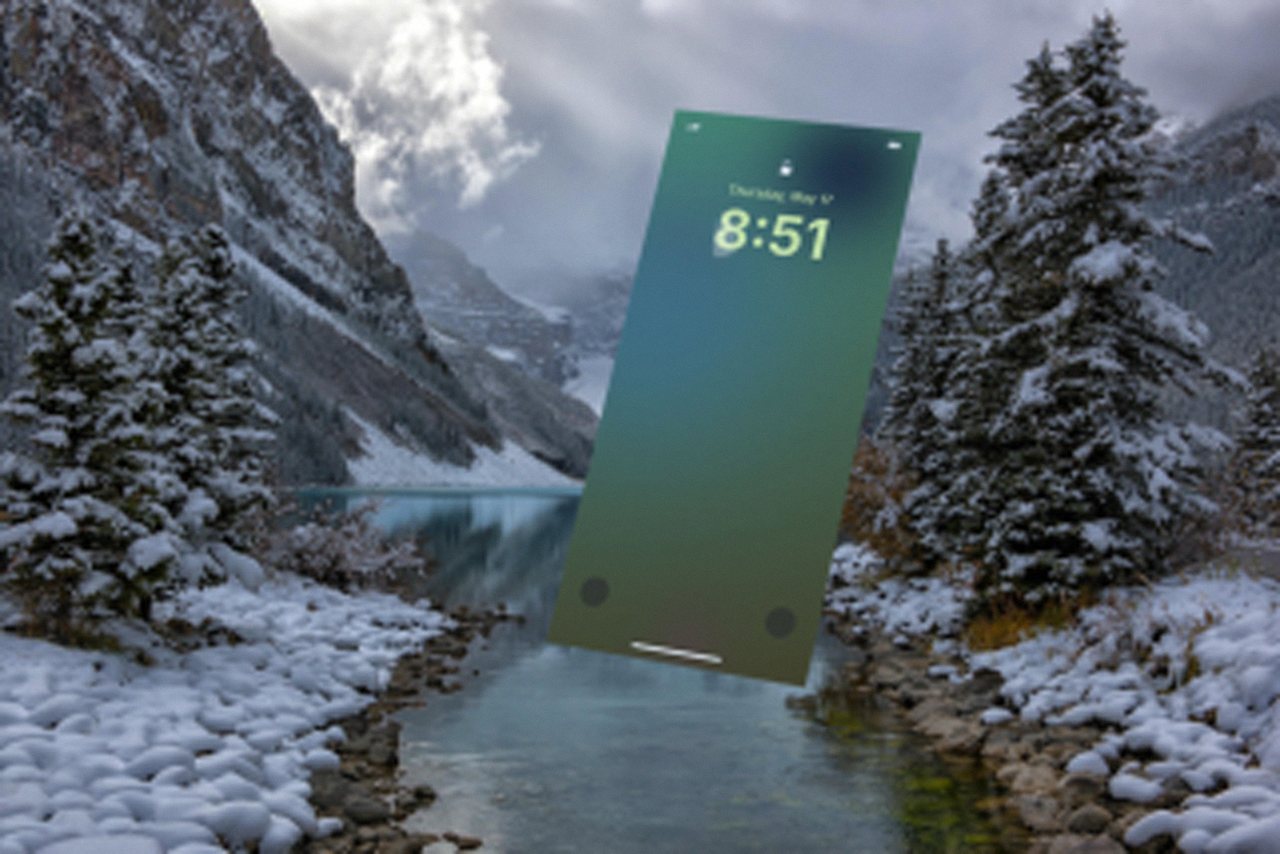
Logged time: 8:51
